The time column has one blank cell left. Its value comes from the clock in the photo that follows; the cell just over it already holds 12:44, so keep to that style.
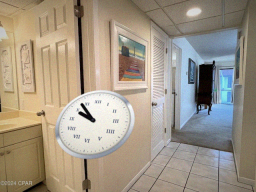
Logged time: 9:53
